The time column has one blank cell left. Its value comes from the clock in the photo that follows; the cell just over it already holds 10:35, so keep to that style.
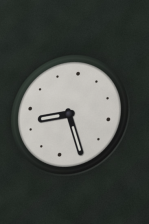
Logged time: 8:25
